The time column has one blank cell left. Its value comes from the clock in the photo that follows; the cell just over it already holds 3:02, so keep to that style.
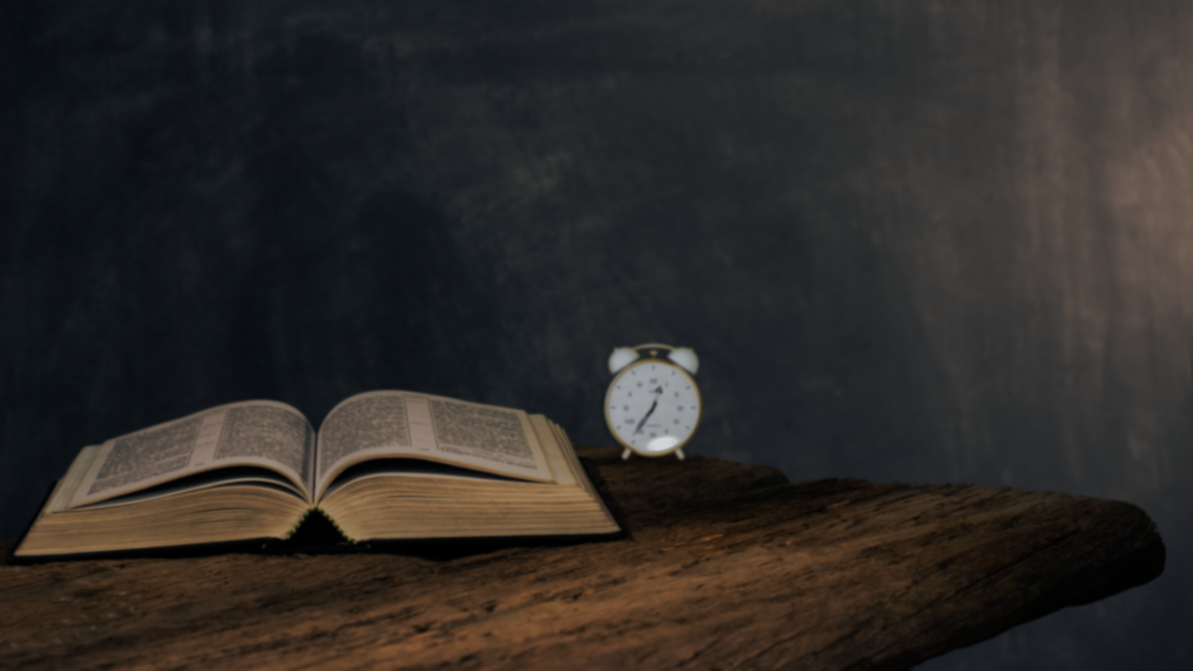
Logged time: 12:36
